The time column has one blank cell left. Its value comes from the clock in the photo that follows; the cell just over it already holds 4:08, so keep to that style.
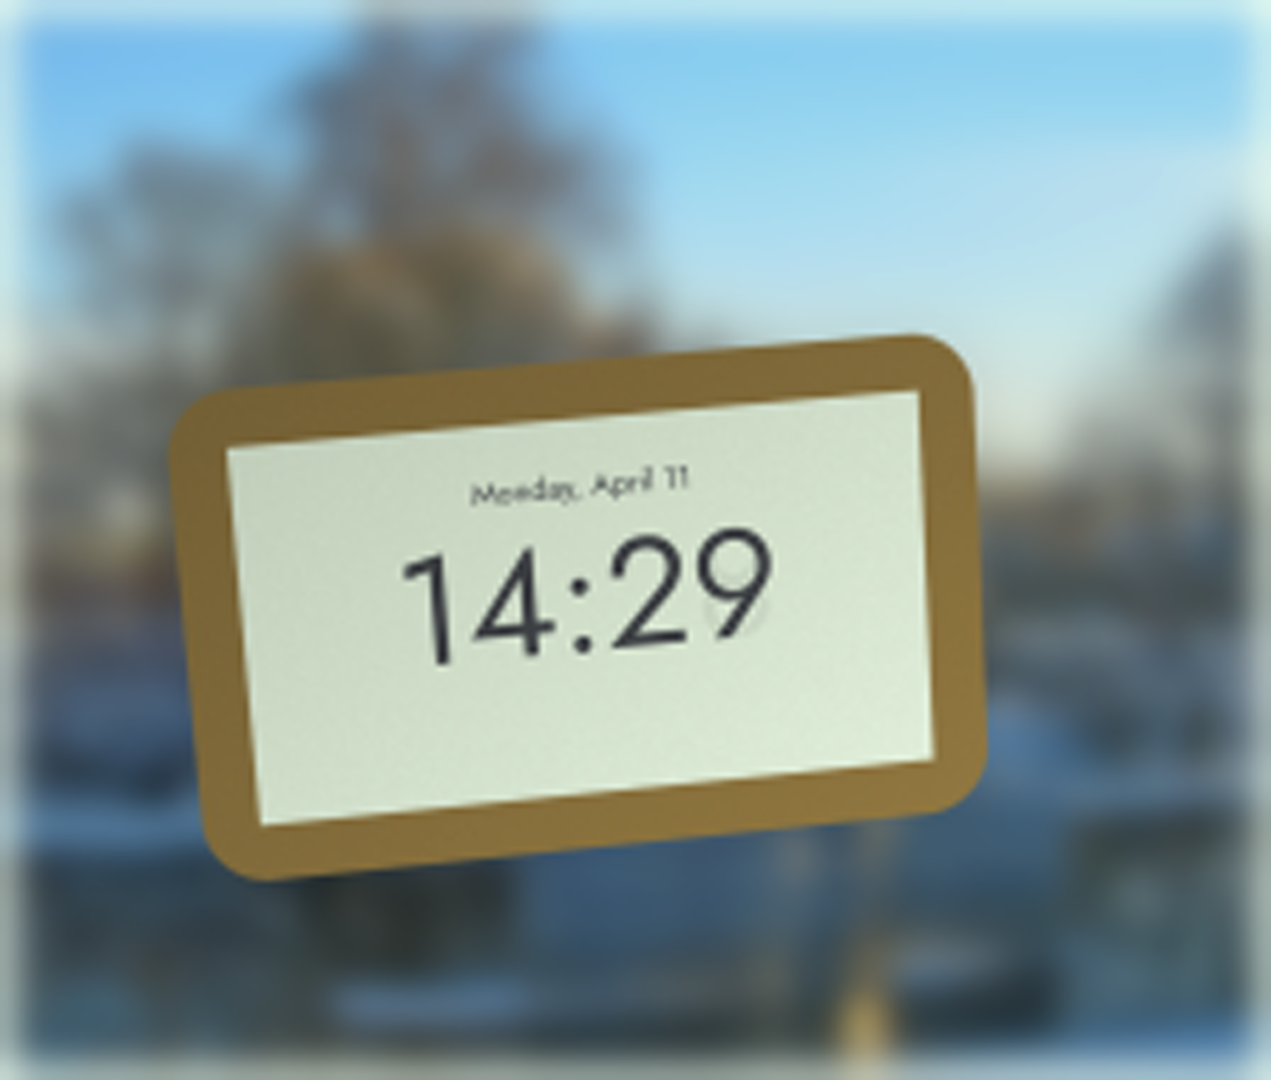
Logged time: 14:29
